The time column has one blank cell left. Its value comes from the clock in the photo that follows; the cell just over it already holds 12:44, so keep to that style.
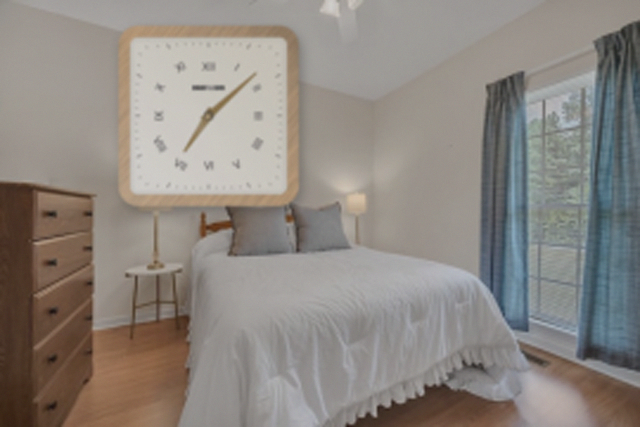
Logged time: 7:08
